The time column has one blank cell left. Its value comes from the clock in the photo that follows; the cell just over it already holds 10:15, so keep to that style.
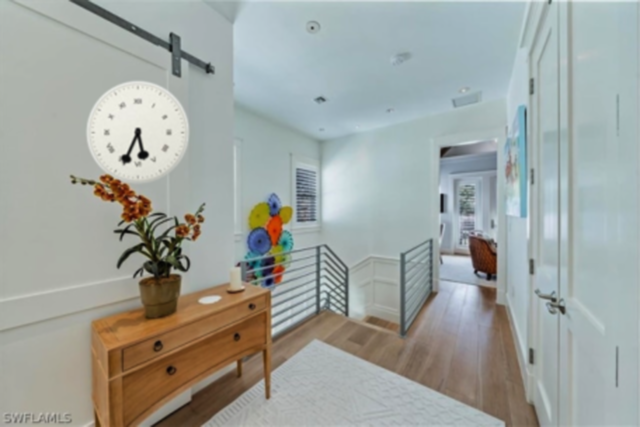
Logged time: 5:34
